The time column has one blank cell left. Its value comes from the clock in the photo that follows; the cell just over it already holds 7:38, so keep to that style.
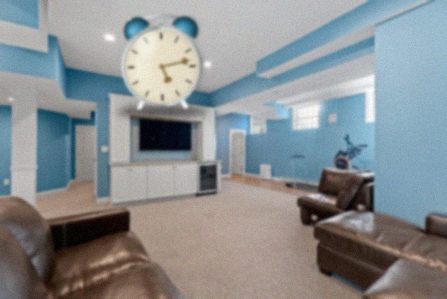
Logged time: 5:13
